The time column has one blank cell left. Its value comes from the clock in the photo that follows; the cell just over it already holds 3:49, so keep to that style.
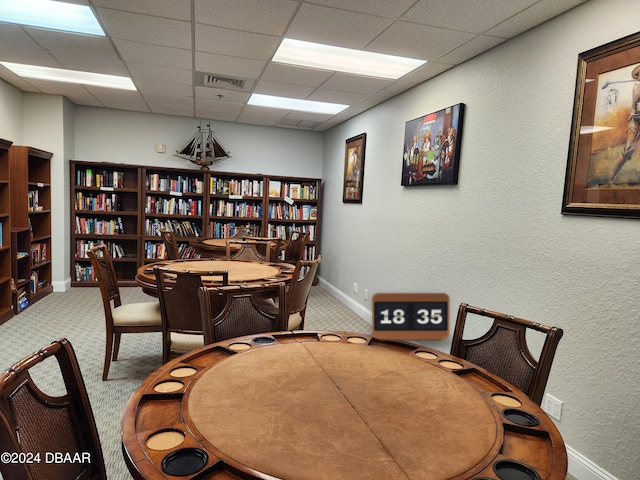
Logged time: 18:35
